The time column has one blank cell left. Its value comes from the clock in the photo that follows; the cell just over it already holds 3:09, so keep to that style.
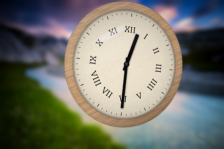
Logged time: 12:30
